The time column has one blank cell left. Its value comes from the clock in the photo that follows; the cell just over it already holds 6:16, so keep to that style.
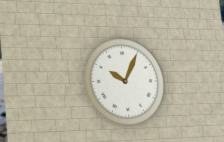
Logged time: 10:05
